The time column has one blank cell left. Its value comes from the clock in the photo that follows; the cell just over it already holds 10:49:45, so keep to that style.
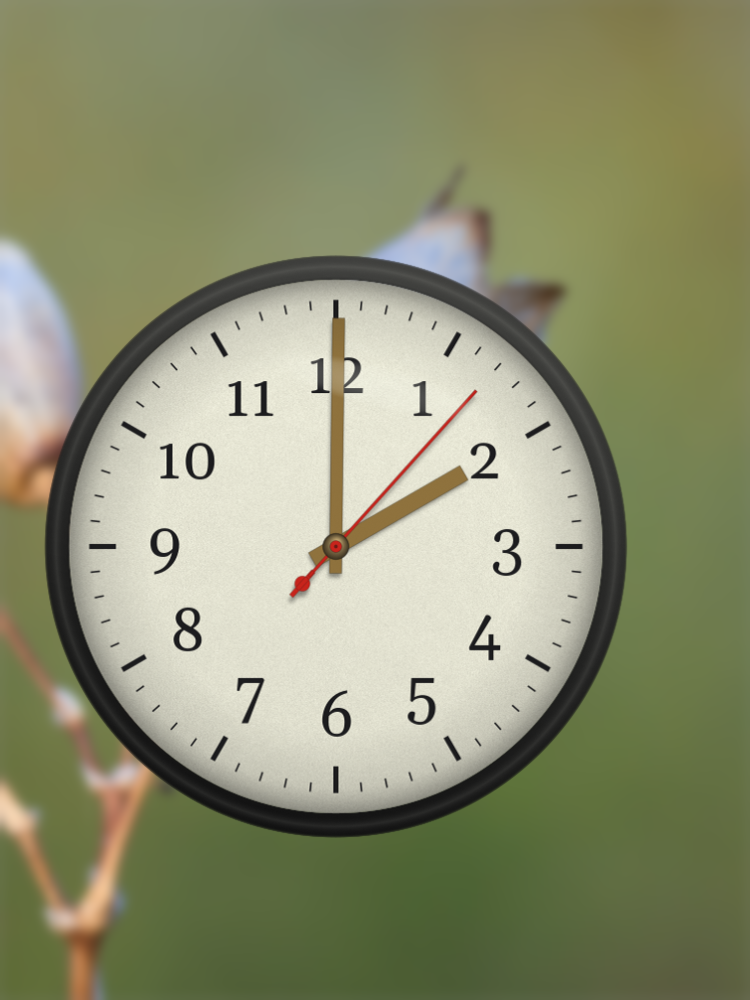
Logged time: 2:00:07
